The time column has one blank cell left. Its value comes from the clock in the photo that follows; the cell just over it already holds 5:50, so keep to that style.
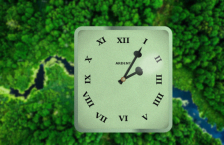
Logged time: 2:05
